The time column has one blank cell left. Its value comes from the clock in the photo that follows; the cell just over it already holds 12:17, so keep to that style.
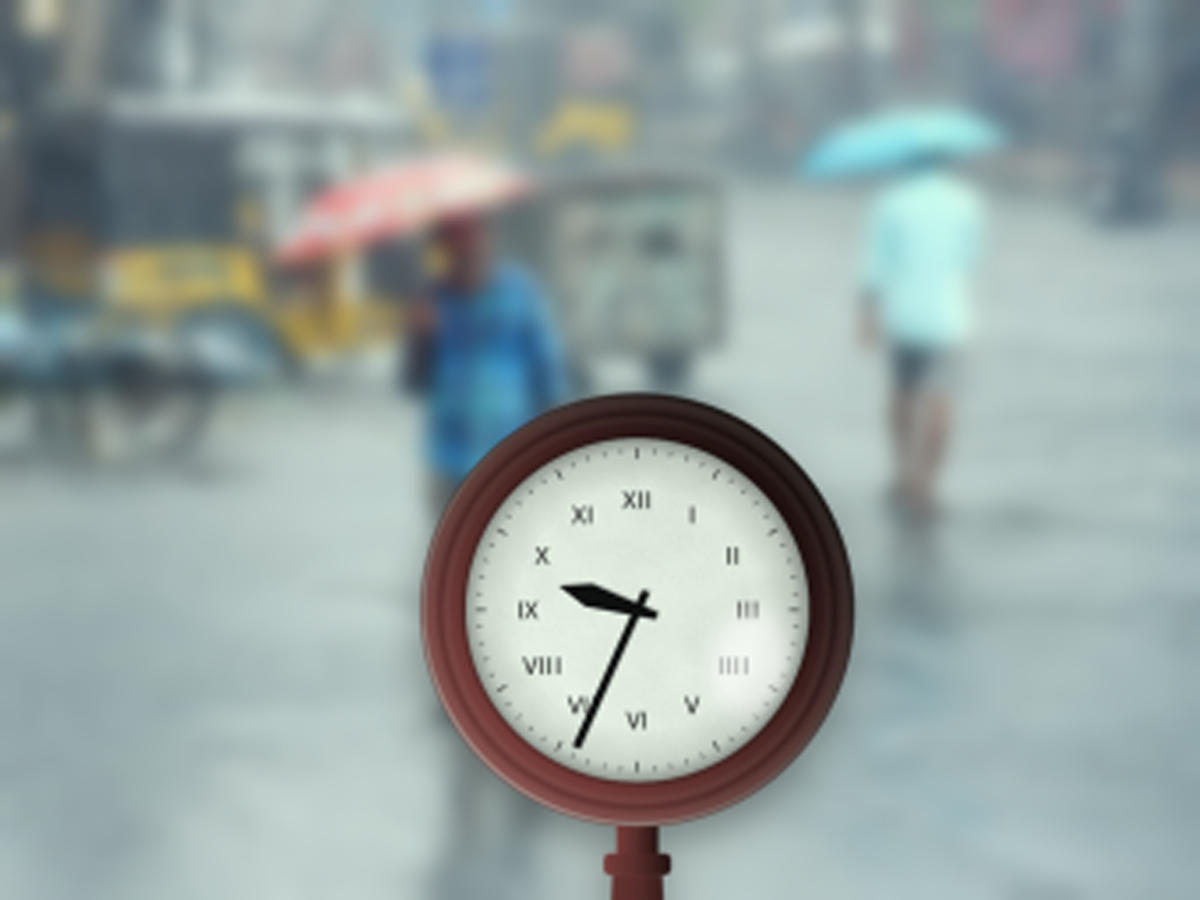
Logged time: 9:34
